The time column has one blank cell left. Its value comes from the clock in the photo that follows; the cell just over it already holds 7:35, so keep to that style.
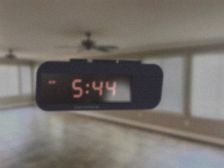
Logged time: 5:44
